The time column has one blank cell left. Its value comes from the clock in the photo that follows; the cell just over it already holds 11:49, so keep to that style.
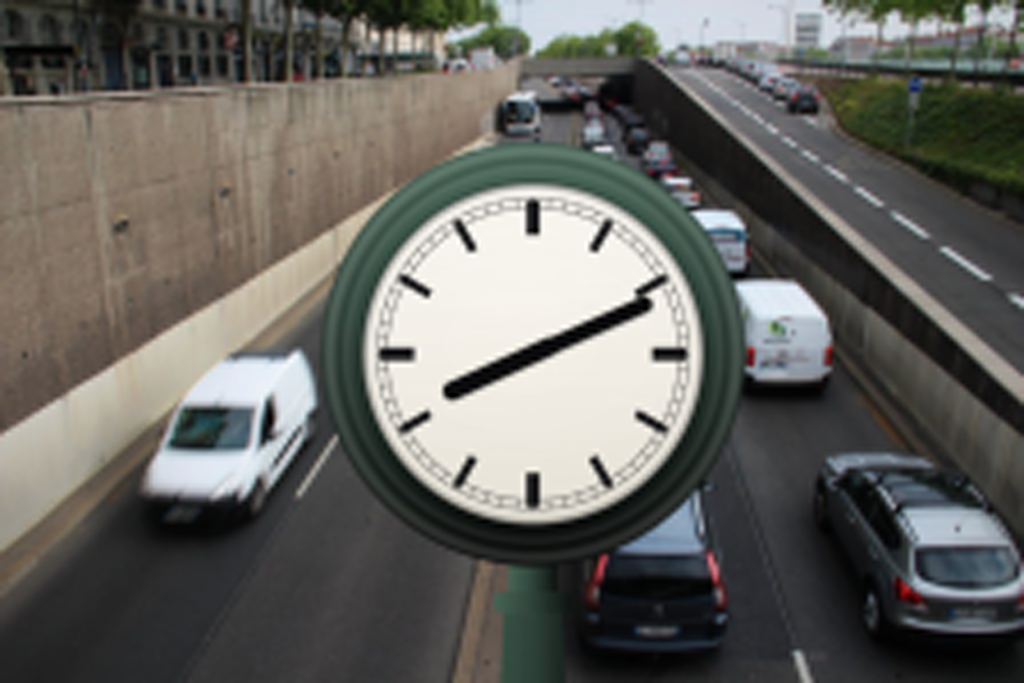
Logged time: 8:11
